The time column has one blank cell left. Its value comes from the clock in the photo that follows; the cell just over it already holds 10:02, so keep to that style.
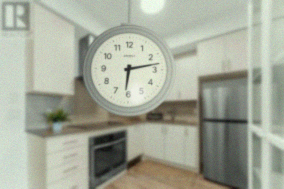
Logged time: 6:13
